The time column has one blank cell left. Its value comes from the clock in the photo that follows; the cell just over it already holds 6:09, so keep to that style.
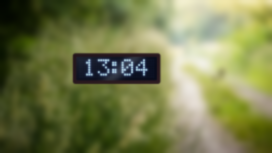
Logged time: 13:04
